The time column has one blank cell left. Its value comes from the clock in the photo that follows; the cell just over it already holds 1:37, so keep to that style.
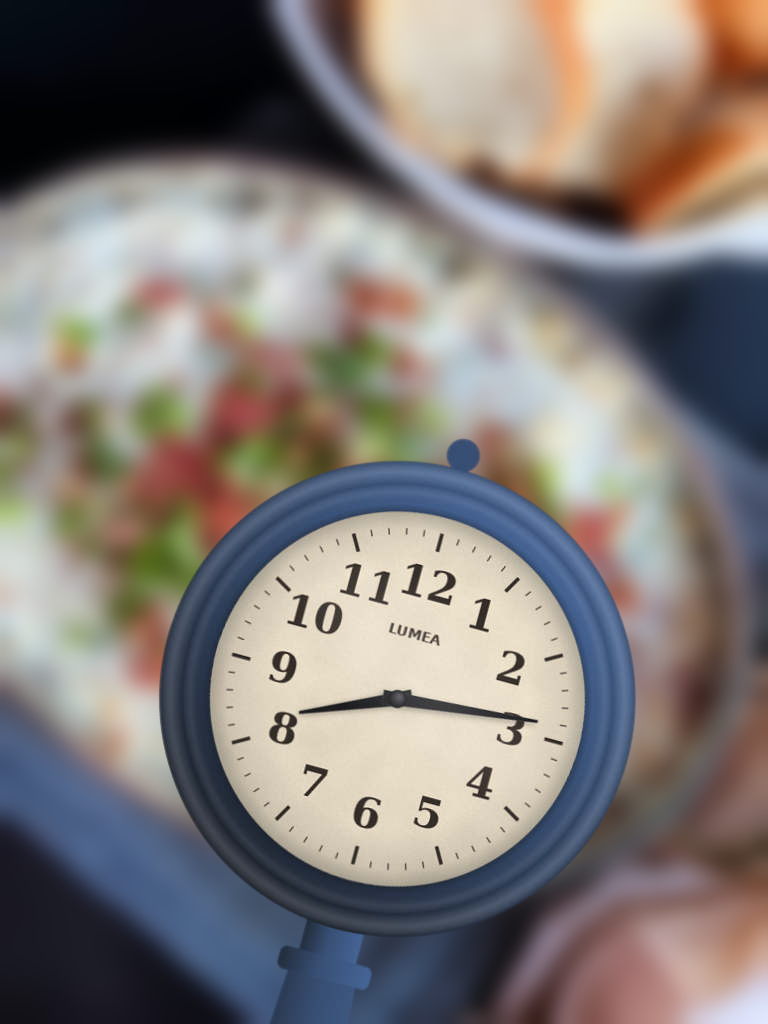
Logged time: 8:14
